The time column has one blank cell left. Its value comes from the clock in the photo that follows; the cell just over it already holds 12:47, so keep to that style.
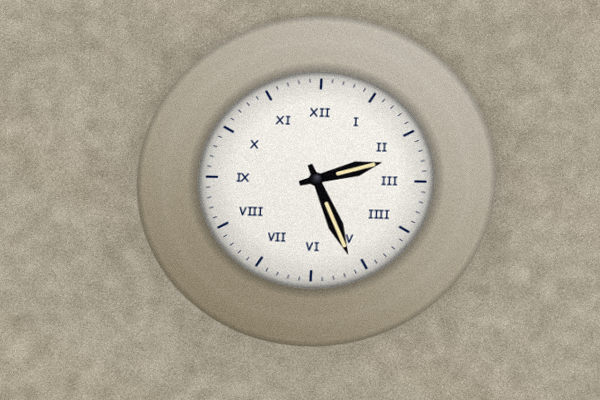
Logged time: 2:26
